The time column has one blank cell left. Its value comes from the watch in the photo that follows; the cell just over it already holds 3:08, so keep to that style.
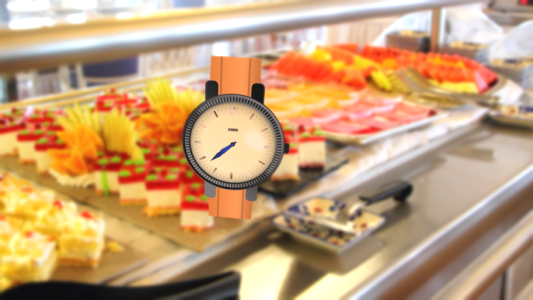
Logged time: 7:38
